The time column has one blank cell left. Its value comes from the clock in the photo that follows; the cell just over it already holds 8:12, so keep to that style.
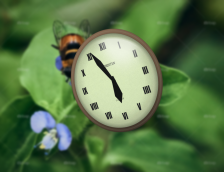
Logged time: 5:56
